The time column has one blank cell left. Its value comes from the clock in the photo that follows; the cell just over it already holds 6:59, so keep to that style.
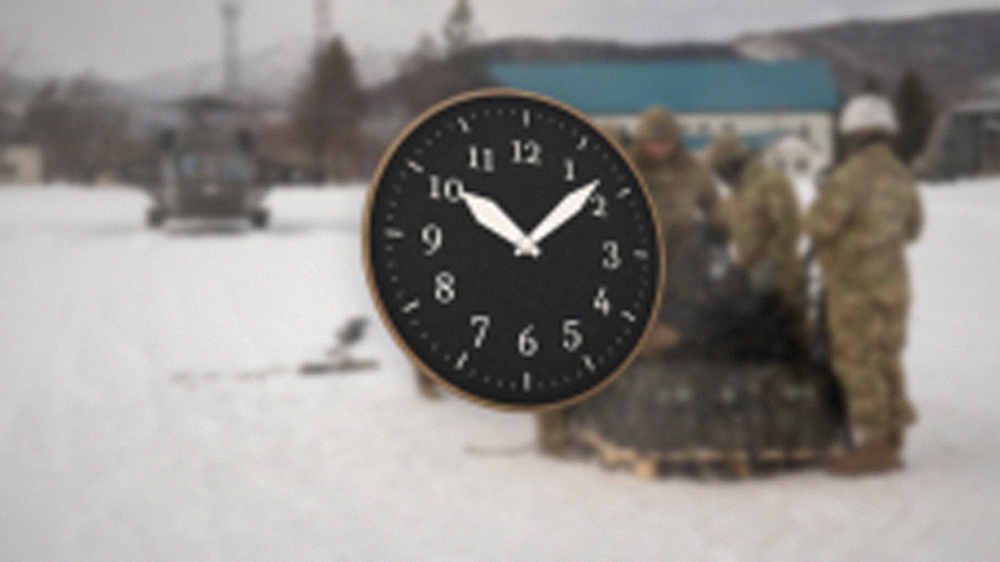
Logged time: 10:08
